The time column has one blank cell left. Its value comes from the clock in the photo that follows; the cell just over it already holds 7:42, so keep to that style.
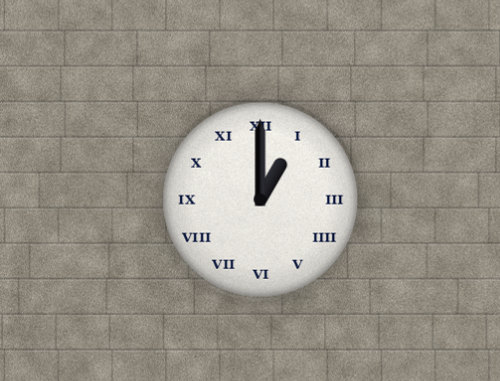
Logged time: 1:00
